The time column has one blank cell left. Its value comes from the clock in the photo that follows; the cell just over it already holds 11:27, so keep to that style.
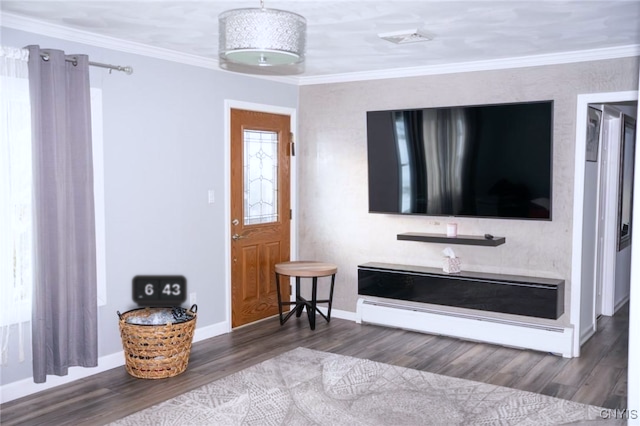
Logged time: 6:43
